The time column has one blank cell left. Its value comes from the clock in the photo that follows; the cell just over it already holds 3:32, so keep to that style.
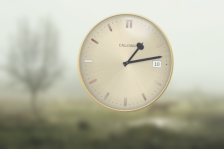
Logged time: 1:13
